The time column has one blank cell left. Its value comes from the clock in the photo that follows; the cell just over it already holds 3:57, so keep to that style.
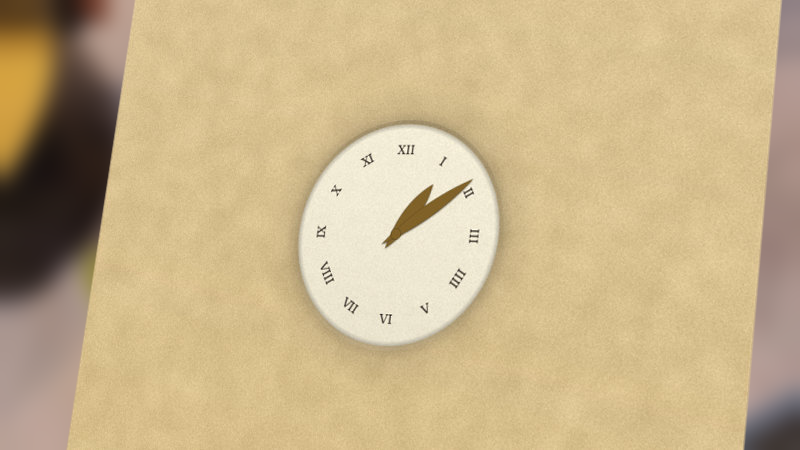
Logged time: 1:09
